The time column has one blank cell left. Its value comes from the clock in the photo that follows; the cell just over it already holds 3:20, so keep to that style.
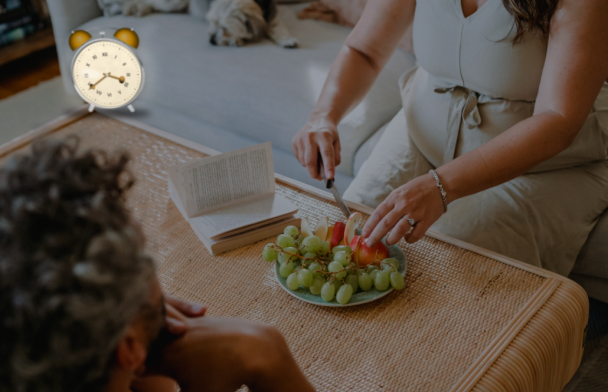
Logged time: 3:39
